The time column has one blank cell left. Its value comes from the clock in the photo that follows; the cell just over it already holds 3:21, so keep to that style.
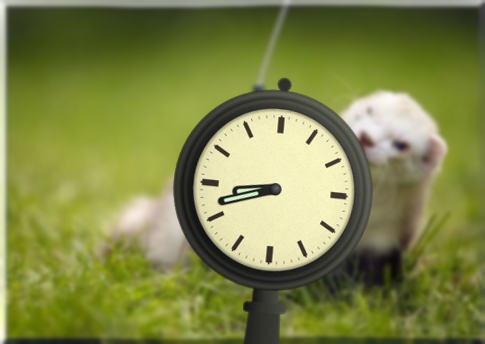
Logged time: 8:42
